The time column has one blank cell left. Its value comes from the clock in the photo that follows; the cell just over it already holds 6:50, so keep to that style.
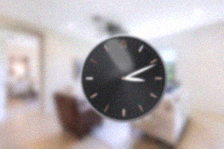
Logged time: 3:11
